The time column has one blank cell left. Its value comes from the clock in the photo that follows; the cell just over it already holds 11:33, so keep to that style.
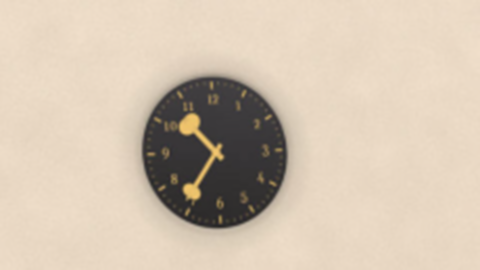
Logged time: 10:36
